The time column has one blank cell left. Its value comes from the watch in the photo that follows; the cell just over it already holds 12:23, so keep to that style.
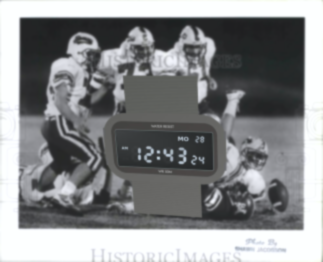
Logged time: 12:43
